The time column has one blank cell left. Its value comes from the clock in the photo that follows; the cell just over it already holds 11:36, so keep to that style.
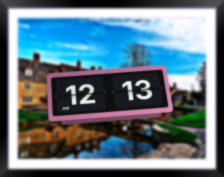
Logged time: 12:13
